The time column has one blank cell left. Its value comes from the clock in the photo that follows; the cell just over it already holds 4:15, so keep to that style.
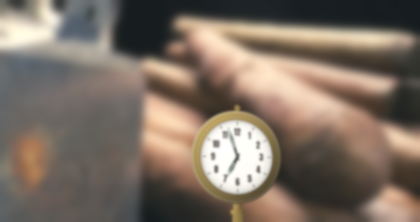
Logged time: 6:57
